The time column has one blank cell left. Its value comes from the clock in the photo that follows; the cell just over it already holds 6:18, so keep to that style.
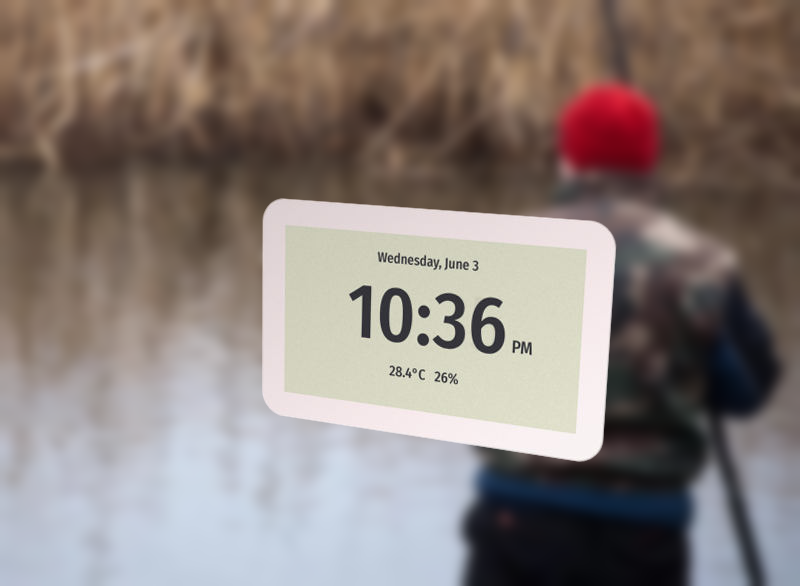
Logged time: 10:36
